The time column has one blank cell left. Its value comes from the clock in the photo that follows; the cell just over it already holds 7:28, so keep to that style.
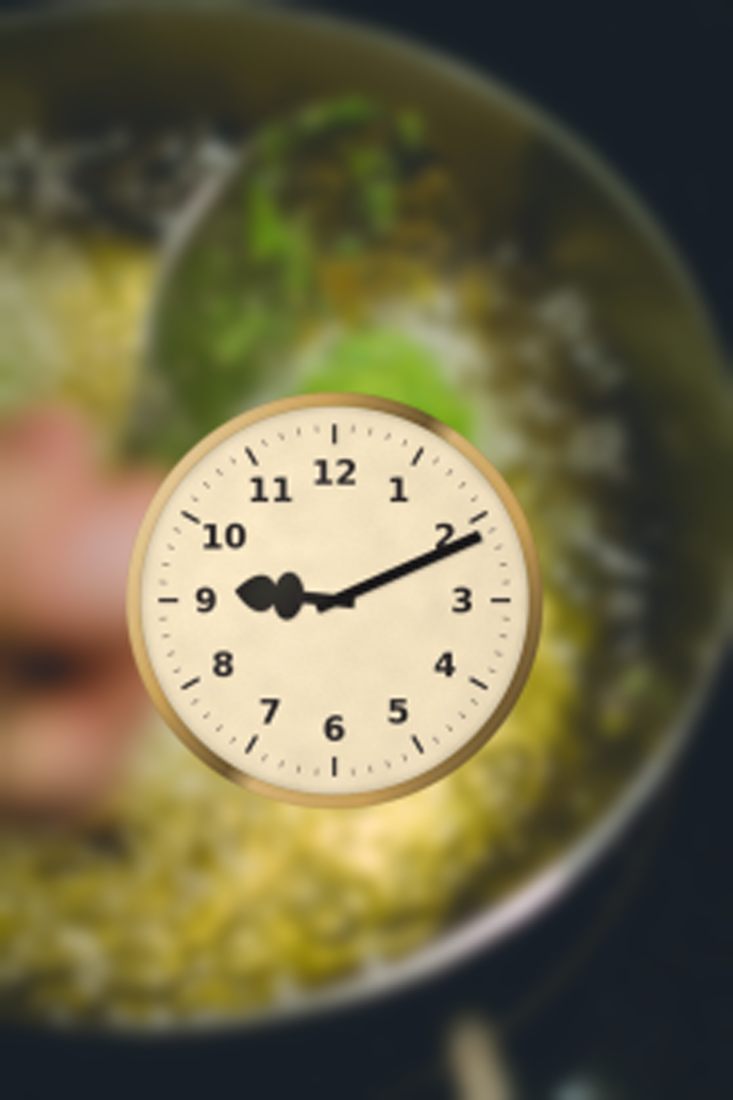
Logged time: 9:11
